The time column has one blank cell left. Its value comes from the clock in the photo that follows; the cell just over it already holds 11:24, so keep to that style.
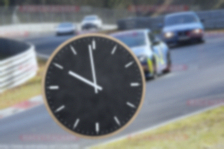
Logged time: 9:59
